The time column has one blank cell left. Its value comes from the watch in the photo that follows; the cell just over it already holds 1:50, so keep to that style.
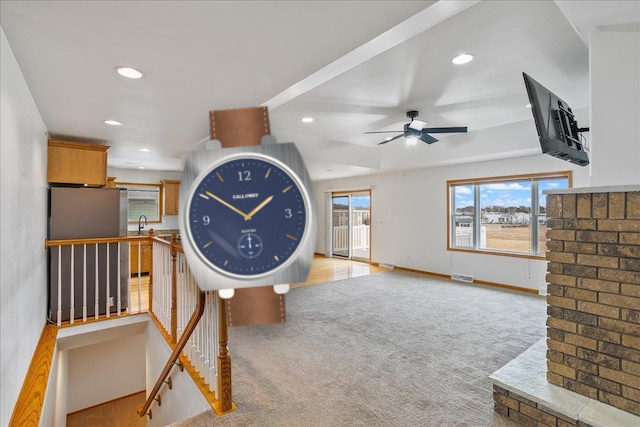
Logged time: 1:51
